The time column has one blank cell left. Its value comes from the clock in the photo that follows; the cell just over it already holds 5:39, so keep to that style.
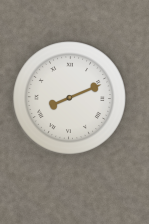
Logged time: 8:11
